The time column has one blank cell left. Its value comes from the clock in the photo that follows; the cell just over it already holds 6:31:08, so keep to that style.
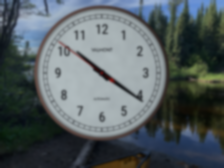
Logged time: 10:20:51
